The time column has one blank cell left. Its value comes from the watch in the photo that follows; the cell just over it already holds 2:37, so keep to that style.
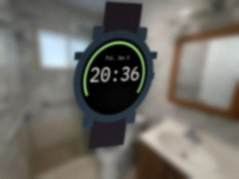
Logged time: 20:36
